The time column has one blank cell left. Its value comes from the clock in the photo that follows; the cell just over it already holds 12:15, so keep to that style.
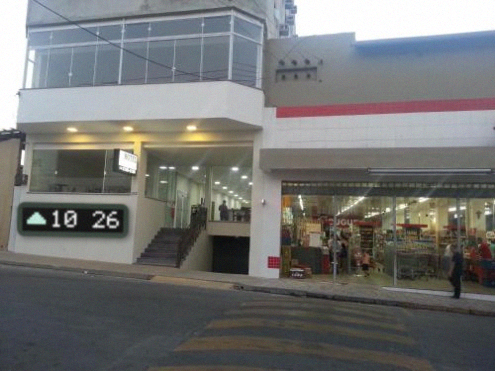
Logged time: 10:26
